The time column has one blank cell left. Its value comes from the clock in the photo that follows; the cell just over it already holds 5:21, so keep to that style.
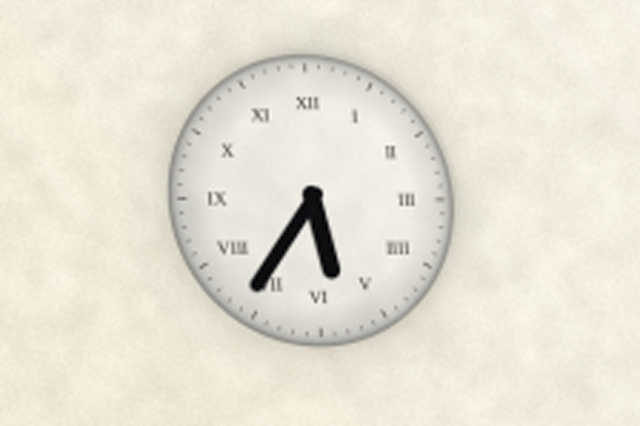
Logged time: 5:36
